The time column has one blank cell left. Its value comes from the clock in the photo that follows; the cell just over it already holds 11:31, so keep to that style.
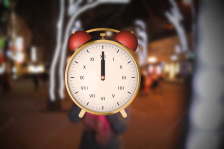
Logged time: 12:00
